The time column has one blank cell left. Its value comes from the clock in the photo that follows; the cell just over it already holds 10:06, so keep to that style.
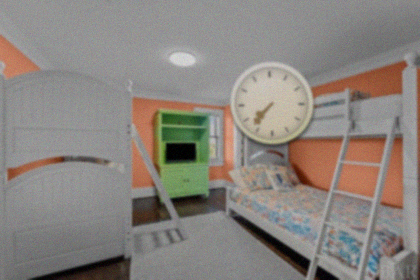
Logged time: 7:37
